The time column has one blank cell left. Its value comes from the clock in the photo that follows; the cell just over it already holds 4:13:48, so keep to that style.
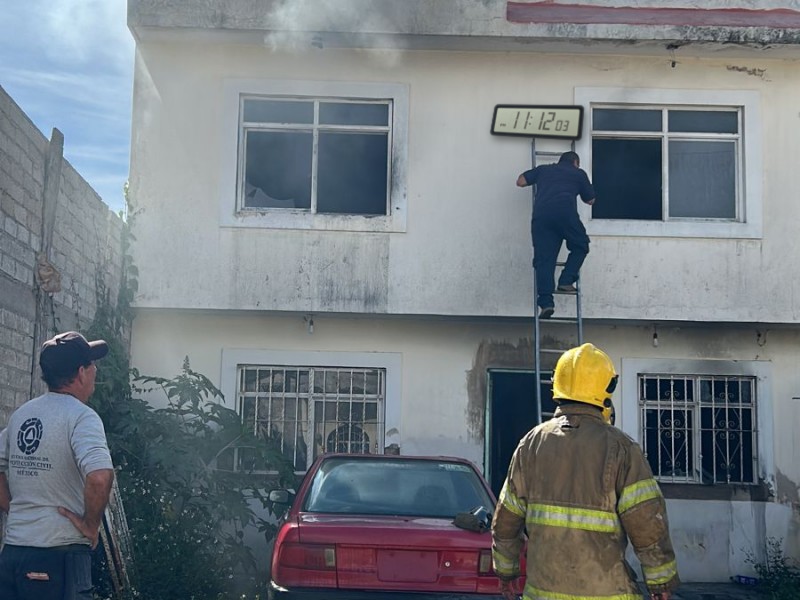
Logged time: 11:12:03
